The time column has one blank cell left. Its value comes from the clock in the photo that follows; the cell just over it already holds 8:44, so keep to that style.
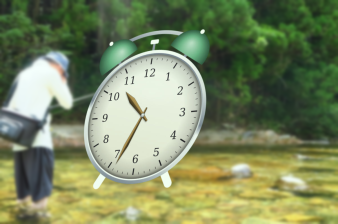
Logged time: 10:34
